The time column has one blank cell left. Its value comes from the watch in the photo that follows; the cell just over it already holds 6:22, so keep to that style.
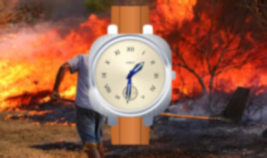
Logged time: 1:31
